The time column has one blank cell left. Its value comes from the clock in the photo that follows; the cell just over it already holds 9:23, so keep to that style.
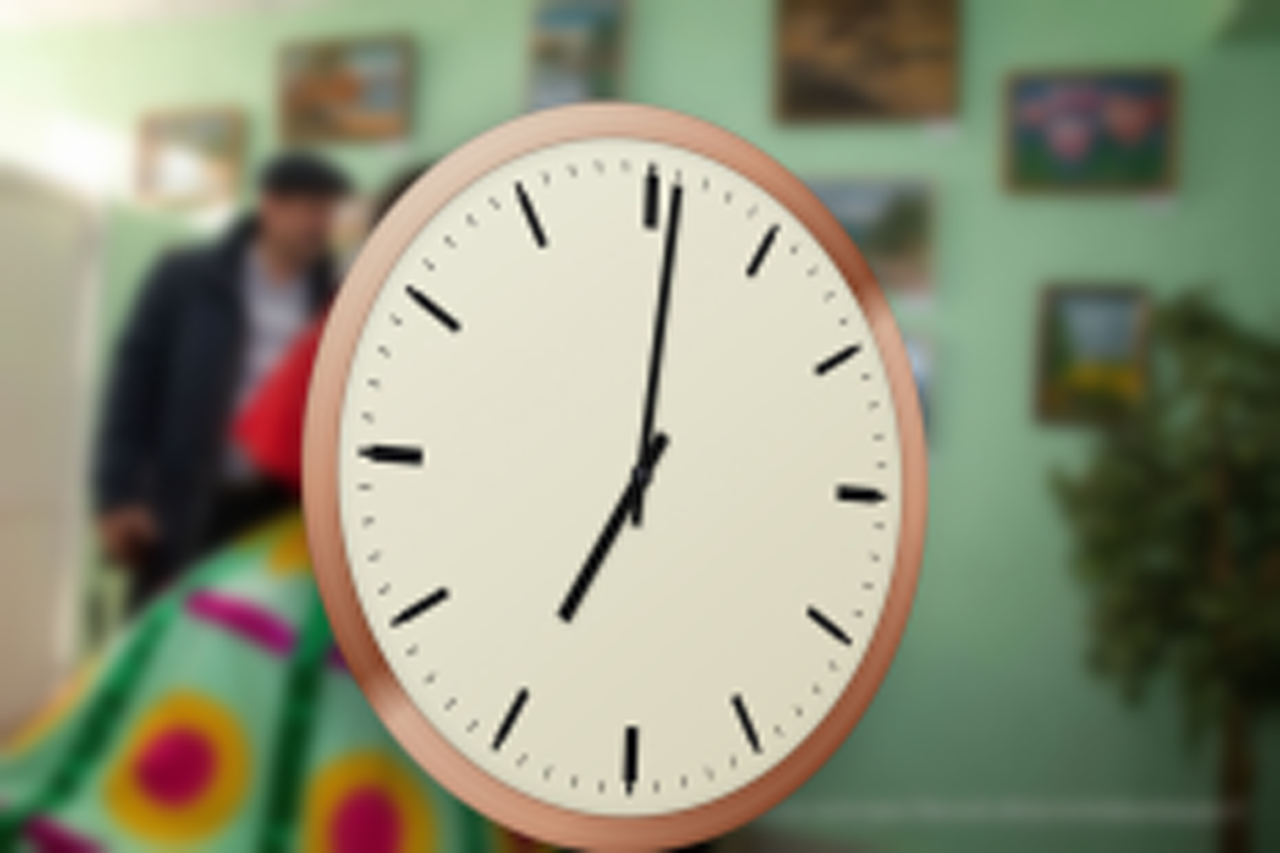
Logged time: 7:01
